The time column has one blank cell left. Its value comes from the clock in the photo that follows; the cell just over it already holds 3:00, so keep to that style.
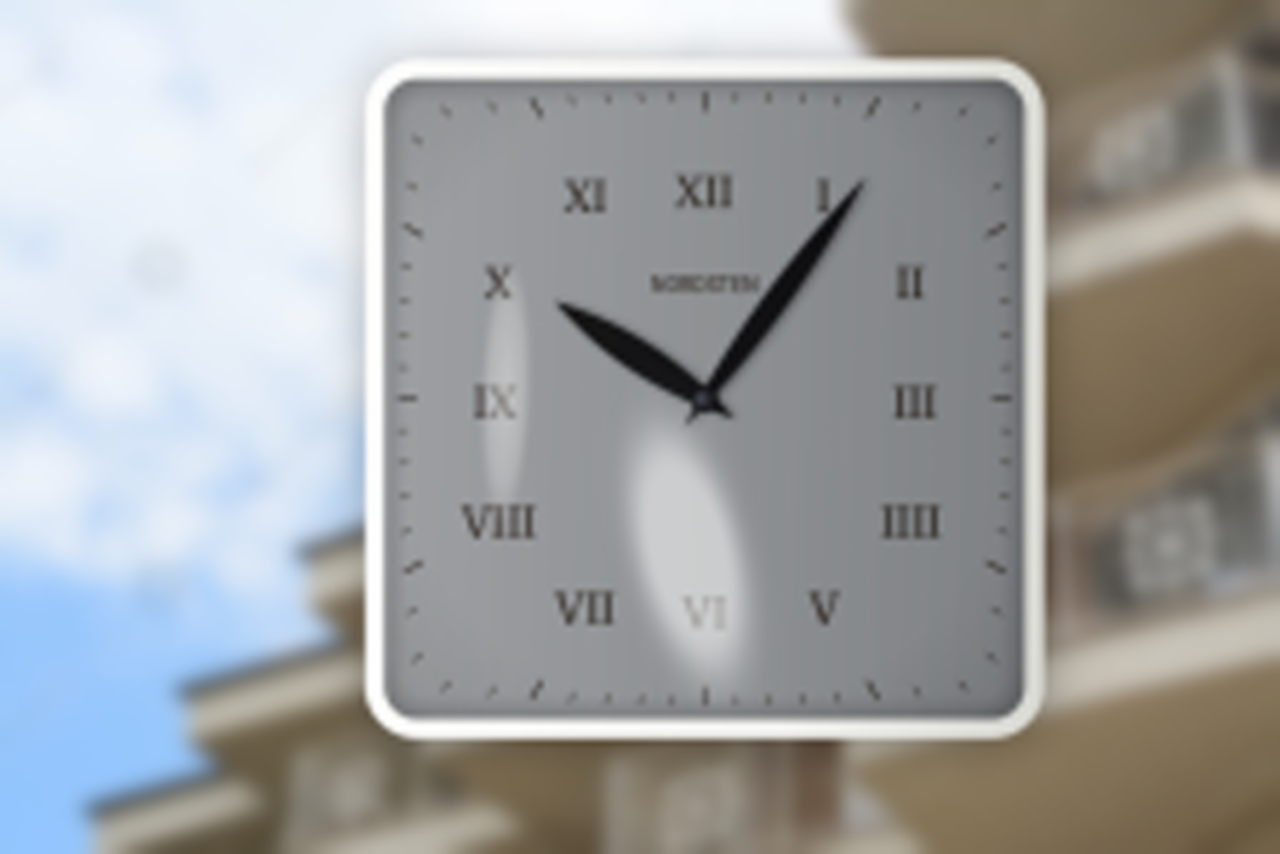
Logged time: 10:06
